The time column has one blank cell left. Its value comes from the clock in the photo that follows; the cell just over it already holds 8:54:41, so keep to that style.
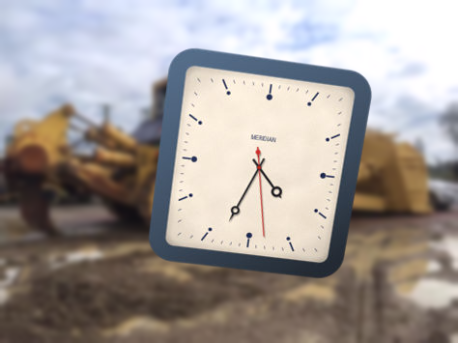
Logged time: 4:33:28
